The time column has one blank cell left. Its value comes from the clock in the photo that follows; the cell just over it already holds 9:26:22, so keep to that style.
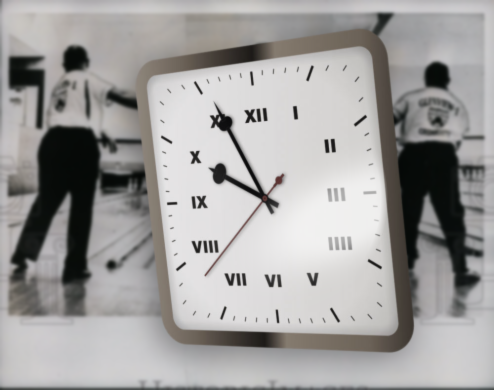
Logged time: 9:55:38
